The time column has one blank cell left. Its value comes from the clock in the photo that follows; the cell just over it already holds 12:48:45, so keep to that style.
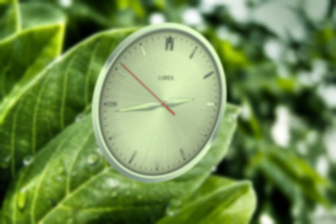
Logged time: 2:43:51
